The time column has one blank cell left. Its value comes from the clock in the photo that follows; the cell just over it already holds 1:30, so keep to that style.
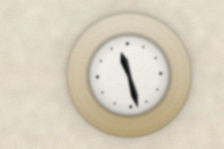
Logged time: 11:28
